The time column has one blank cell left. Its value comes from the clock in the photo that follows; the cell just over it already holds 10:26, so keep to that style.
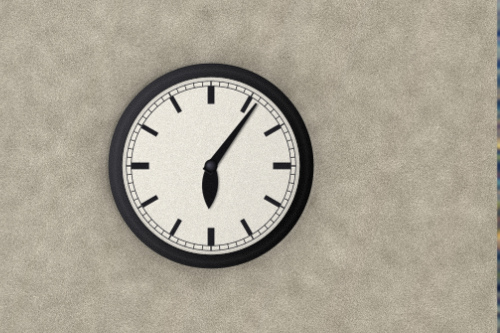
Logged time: 6:06
